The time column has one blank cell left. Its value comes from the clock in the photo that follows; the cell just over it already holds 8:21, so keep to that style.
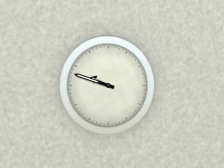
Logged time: 9:48
